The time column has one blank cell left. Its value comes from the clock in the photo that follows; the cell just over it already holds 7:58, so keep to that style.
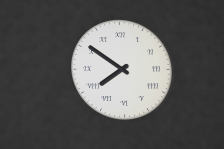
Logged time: 7:51
